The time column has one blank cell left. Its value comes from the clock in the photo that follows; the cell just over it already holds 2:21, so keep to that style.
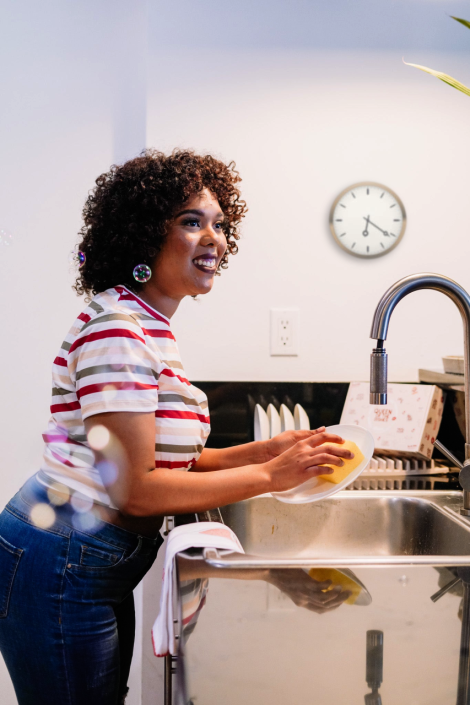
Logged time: 6:21
